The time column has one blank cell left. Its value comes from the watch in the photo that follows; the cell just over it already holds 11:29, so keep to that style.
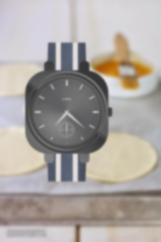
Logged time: 7:22
